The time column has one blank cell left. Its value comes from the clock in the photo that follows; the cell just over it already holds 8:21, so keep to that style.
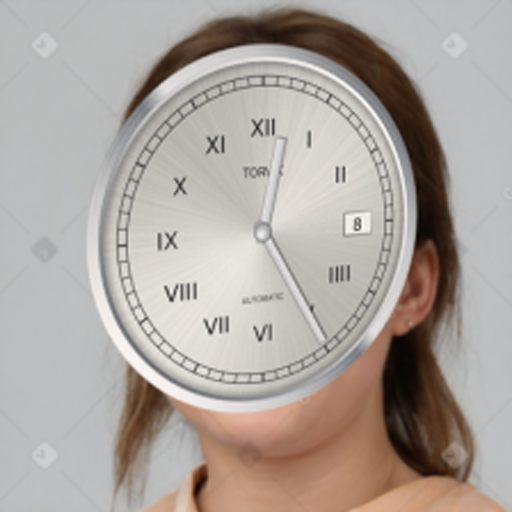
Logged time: 12:25
